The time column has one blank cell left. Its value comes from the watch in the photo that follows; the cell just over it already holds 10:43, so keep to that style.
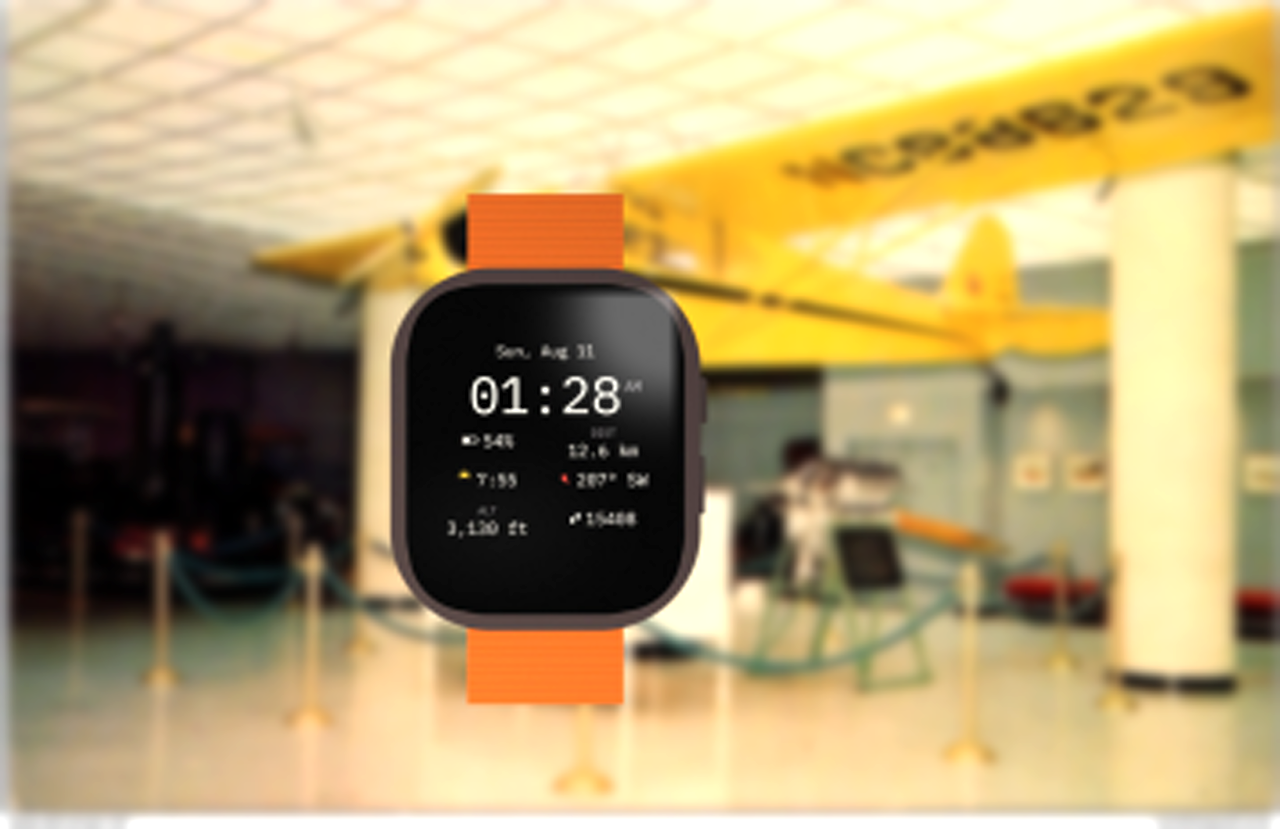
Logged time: 1:28
